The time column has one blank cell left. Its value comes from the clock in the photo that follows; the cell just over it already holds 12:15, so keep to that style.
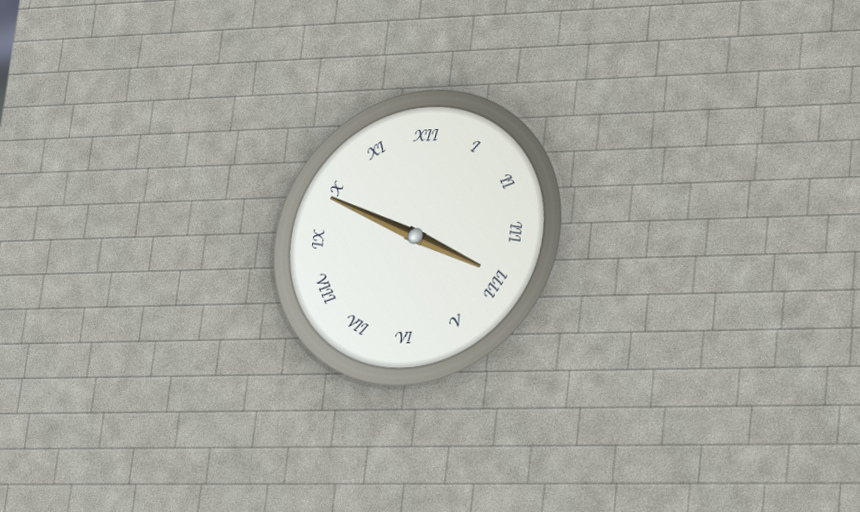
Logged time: 3:49
